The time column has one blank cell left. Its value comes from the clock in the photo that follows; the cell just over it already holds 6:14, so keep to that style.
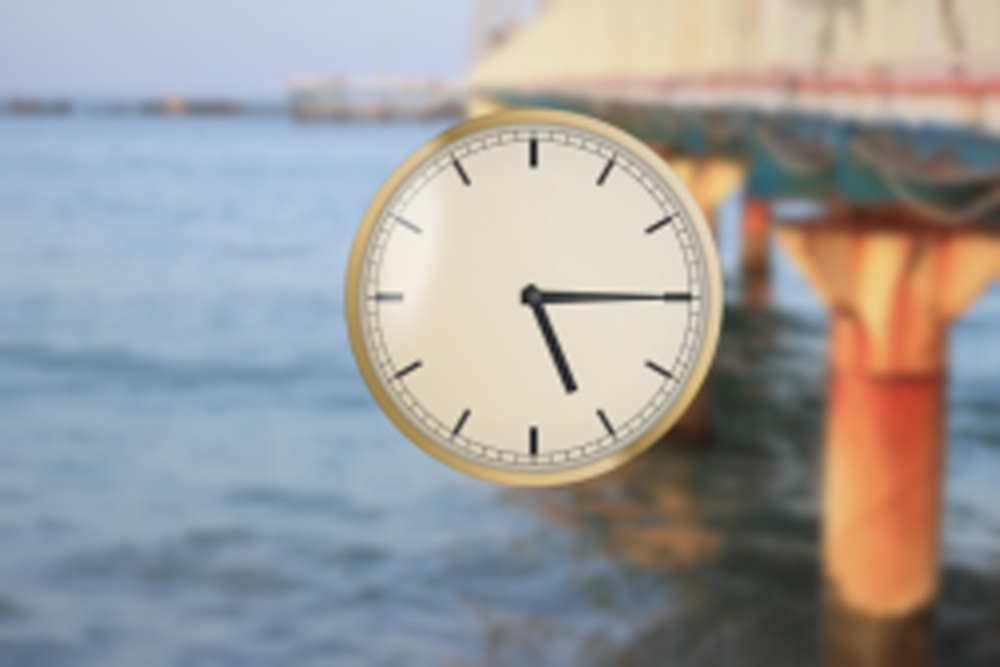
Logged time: 5:15
